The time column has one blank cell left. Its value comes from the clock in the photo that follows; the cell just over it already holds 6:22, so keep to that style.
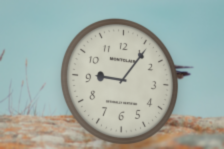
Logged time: 9:06
